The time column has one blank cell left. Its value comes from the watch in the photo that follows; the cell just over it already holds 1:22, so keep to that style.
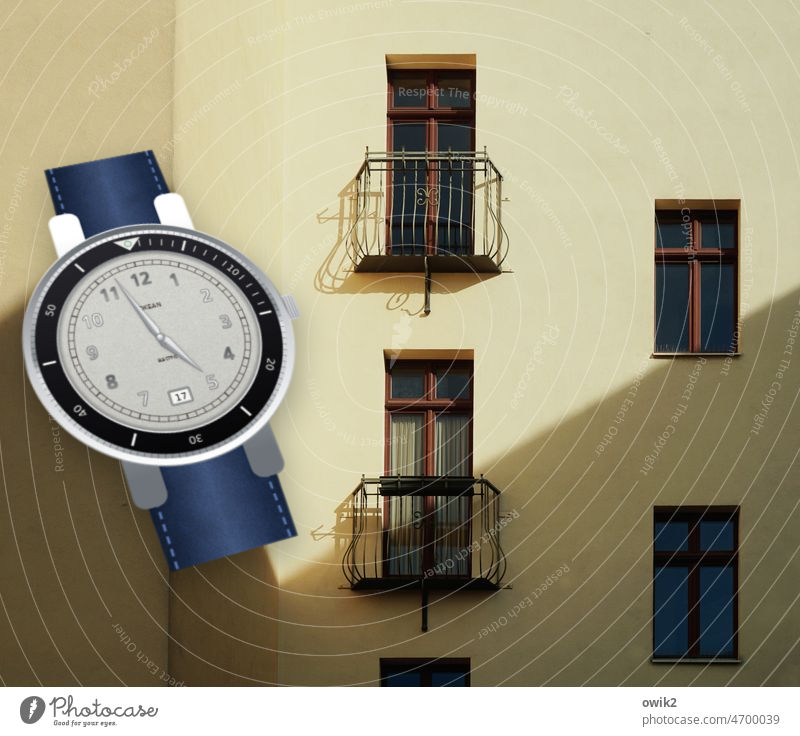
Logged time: 4:57
